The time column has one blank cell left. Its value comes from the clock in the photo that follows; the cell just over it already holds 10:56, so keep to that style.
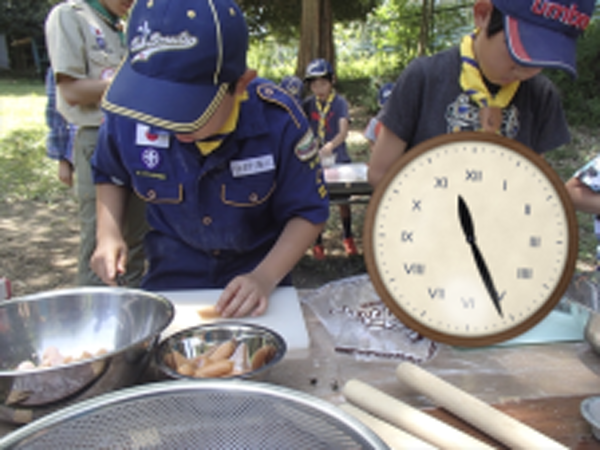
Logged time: 11:26
